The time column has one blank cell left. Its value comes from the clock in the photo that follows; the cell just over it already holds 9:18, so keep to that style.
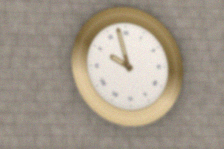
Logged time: 9:58
